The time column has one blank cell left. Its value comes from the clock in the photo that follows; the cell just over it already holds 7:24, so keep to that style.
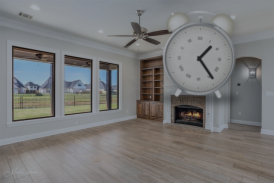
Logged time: 1:24
